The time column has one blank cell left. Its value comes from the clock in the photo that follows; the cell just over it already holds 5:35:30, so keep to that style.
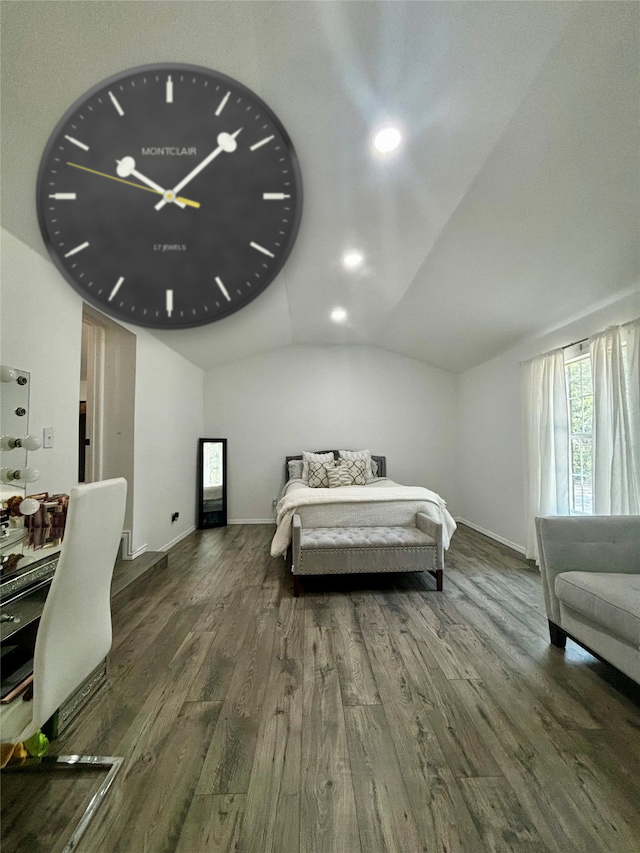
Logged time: 10:07:48
